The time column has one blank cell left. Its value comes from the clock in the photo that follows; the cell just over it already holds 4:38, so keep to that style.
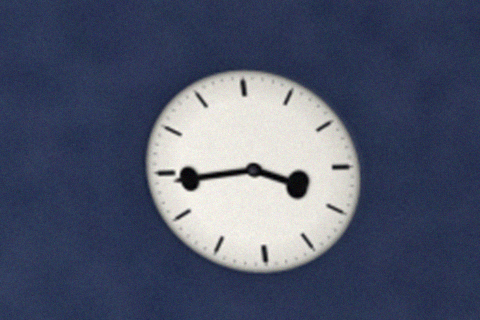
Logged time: 3:44
